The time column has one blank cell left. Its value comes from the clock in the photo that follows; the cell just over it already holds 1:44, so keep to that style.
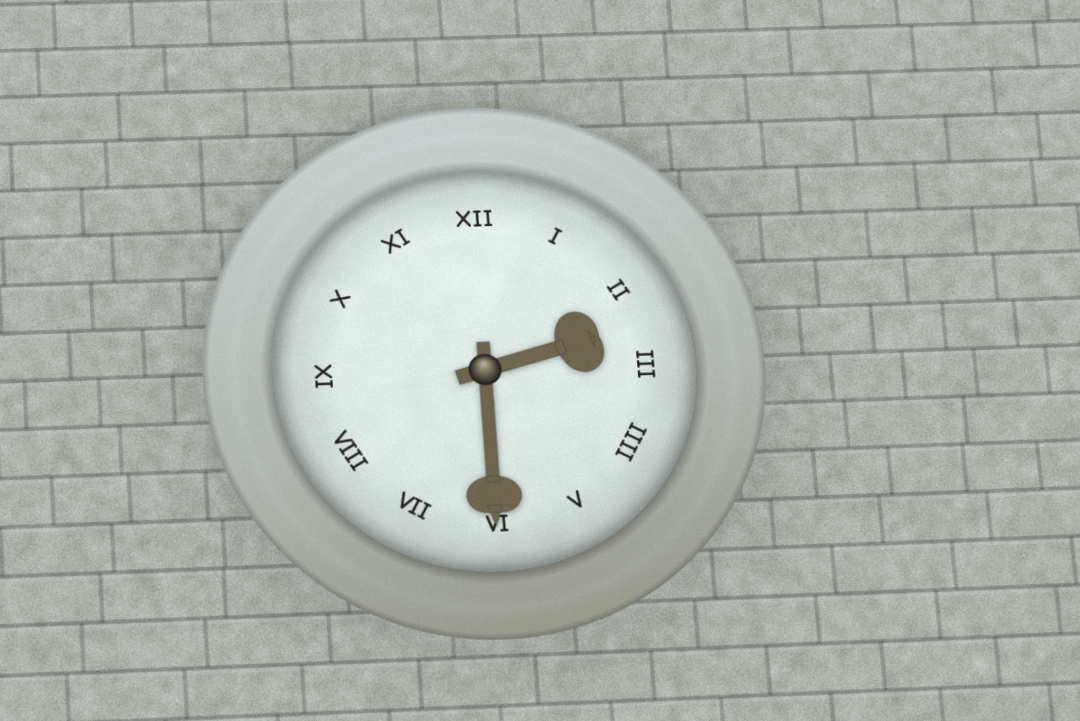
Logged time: 2:30
